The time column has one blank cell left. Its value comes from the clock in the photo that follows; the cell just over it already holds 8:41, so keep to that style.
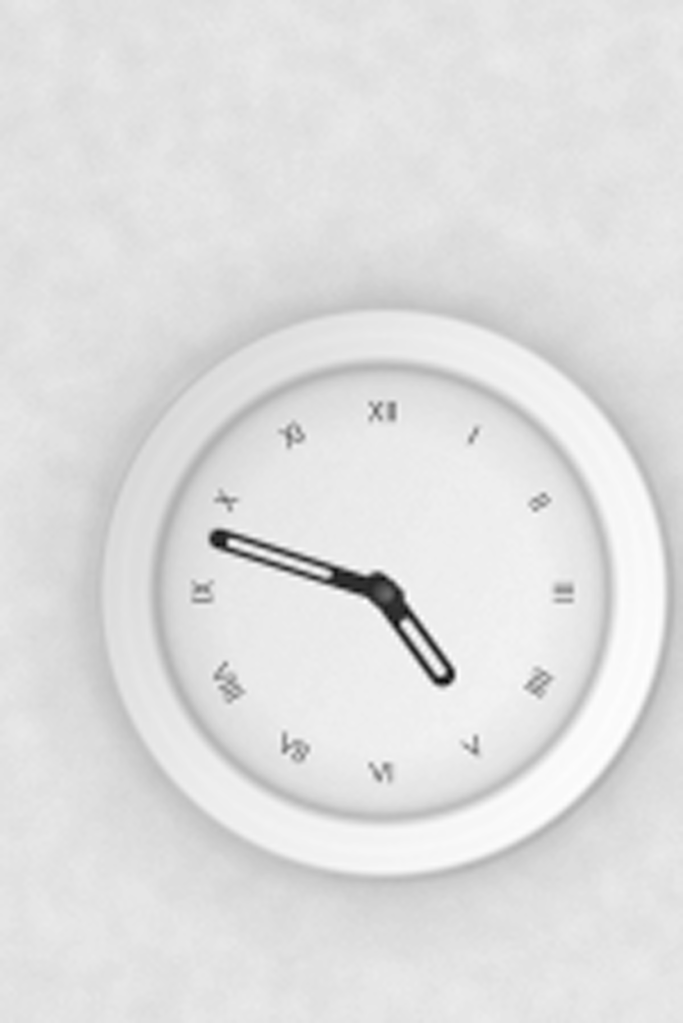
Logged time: 4:48
